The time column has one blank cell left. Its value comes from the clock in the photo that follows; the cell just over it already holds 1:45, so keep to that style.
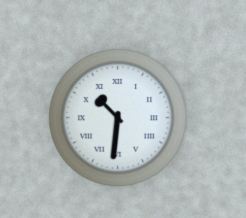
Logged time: 10:31
